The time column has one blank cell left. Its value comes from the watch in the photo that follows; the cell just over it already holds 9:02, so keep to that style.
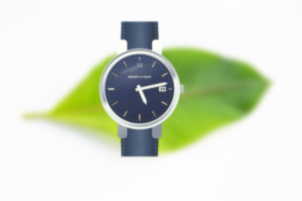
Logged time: 5:13
